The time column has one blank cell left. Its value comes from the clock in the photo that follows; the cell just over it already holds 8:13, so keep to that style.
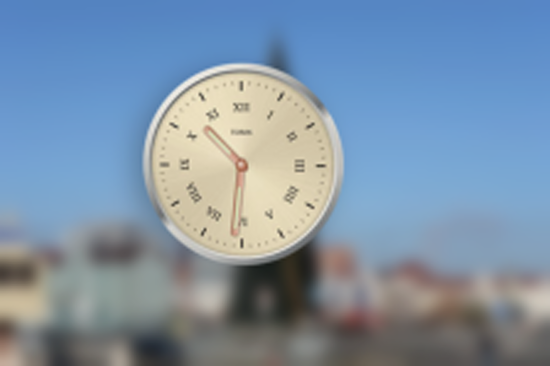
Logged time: 10:31
